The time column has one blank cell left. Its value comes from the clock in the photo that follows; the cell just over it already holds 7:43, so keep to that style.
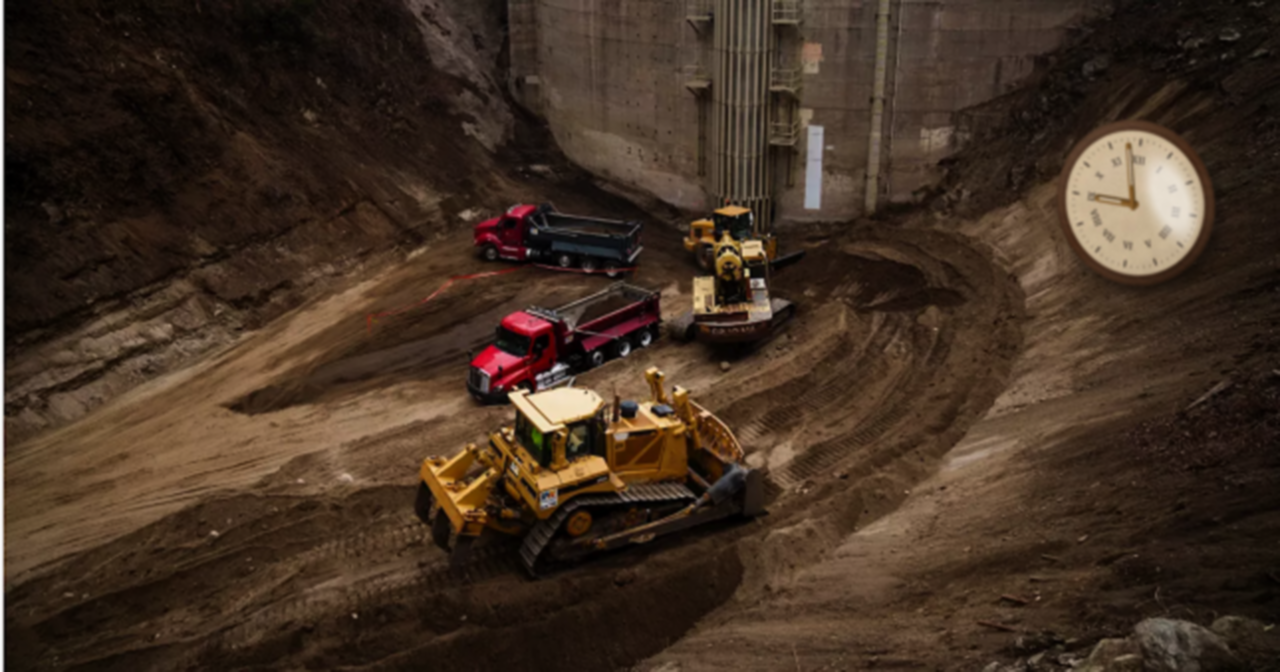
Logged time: 8:58
